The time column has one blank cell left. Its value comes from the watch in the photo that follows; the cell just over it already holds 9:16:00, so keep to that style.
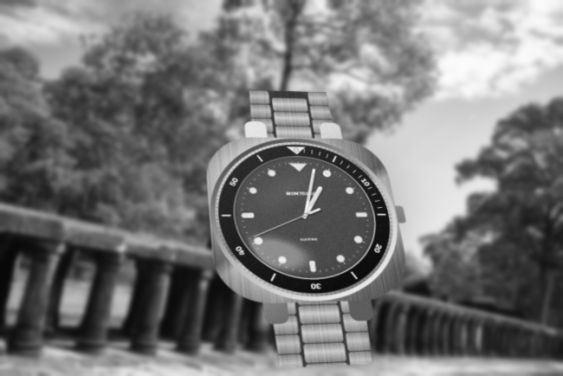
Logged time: 1:02:41
